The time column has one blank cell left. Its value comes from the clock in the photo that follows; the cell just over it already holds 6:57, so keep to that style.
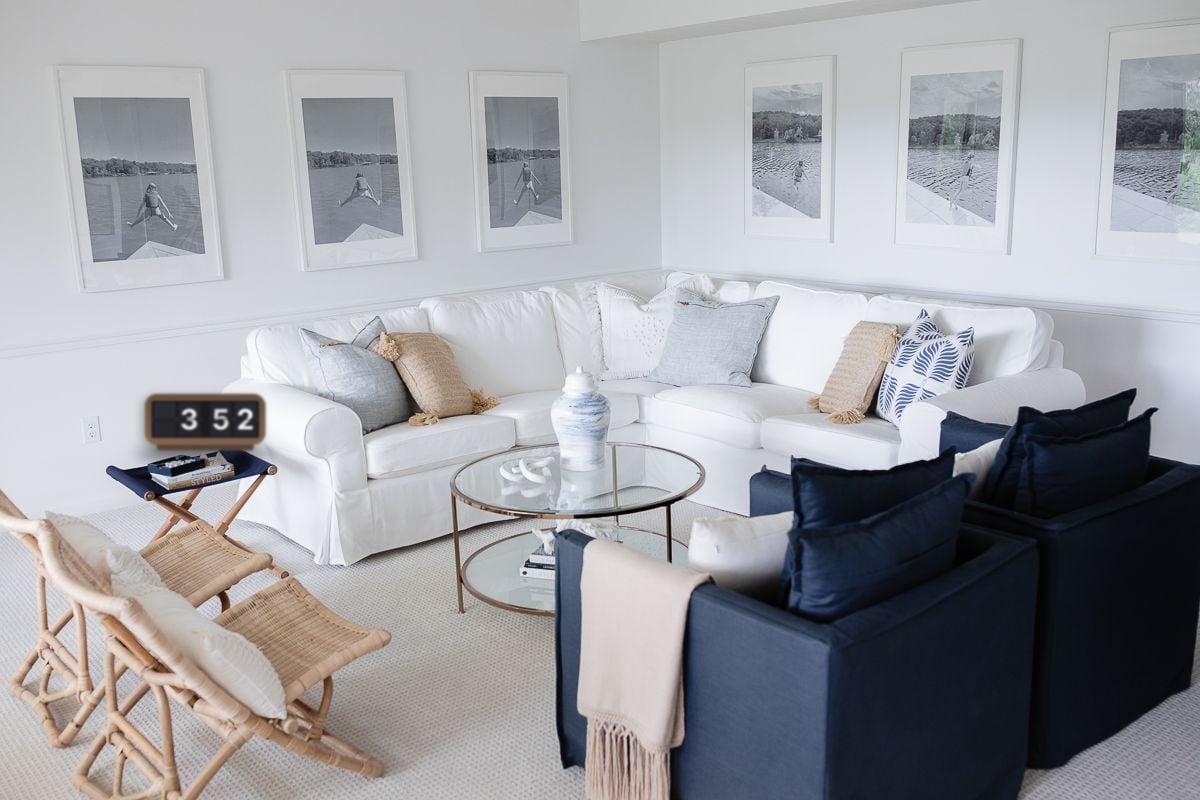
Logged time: 3:52
